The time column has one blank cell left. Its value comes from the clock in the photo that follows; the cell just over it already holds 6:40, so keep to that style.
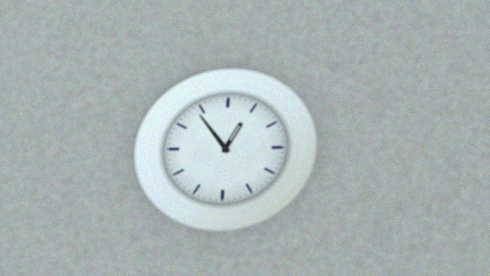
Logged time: 12:54
